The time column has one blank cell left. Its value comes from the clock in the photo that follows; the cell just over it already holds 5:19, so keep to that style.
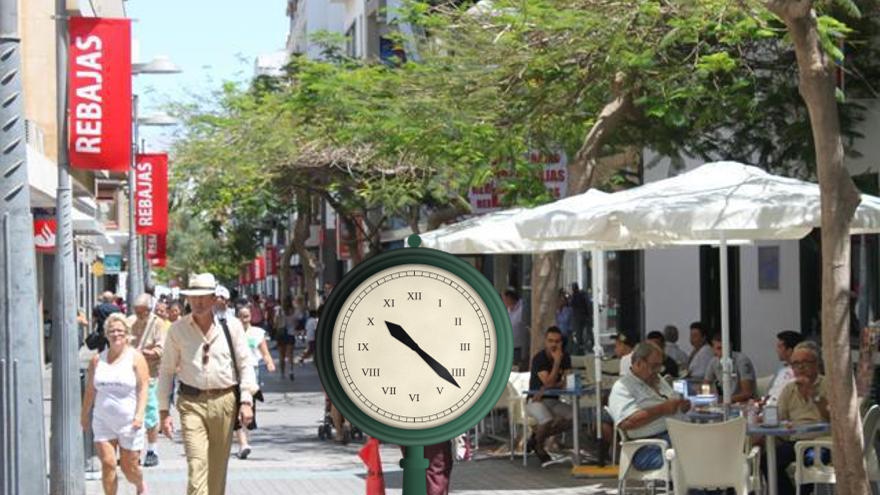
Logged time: 10:22
